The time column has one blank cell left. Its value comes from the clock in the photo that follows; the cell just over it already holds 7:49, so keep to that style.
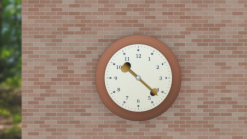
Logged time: 10:22
